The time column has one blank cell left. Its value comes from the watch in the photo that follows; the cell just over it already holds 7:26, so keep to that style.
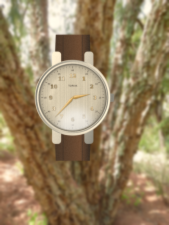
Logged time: 2:37
